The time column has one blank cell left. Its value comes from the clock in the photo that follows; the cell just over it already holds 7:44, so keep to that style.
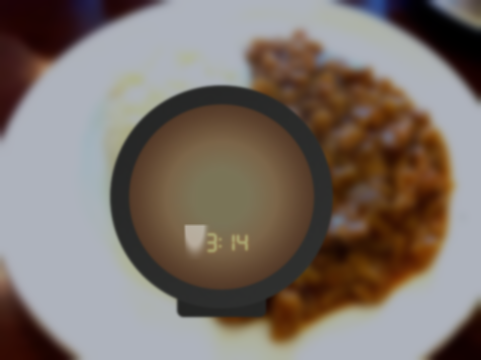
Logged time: 3:14
